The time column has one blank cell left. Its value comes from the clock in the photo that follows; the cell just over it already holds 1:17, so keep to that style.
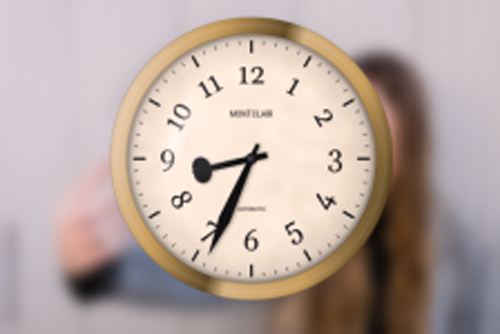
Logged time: 8:34
